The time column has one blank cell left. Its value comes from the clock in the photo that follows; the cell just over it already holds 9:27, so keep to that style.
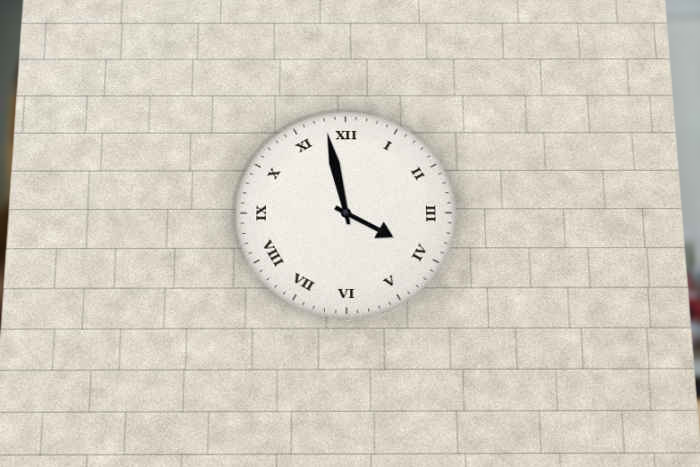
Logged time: 3:58
